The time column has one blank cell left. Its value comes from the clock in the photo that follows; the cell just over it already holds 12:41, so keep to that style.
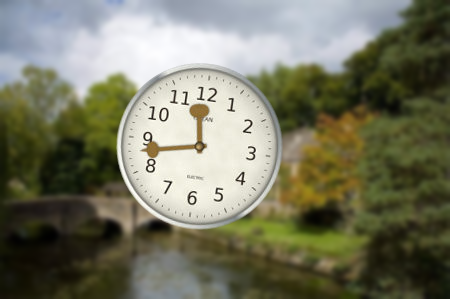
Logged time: 11:43
